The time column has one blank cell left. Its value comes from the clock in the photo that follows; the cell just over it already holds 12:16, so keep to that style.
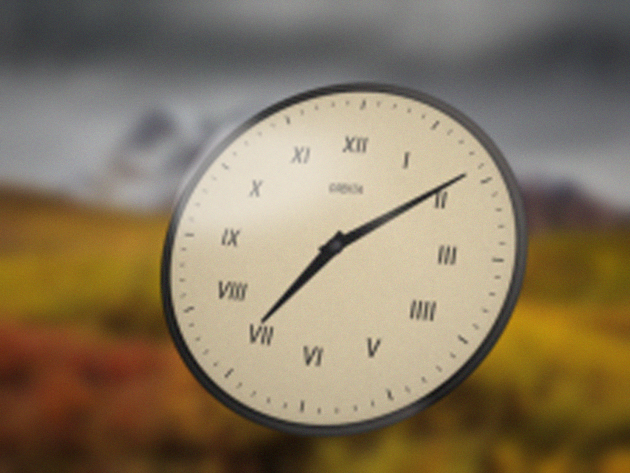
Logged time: 7:09
